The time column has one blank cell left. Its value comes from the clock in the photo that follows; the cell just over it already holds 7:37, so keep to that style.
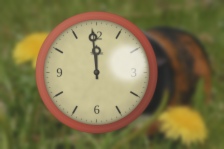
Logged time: 11:59
